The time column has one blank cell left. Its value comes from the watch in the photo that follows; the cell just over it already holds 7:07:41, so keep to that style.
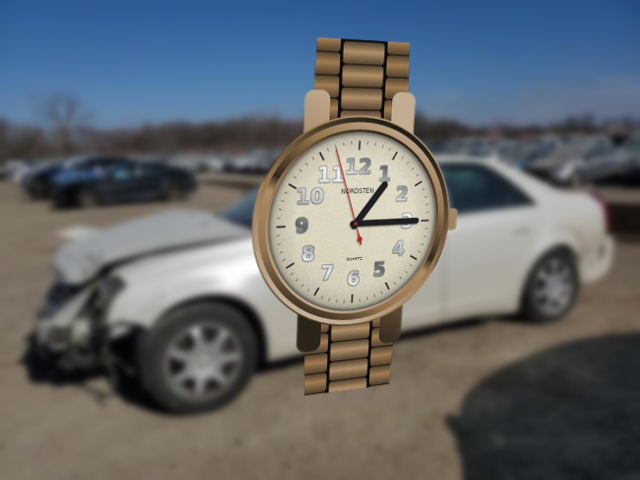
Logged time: 1:14:57
